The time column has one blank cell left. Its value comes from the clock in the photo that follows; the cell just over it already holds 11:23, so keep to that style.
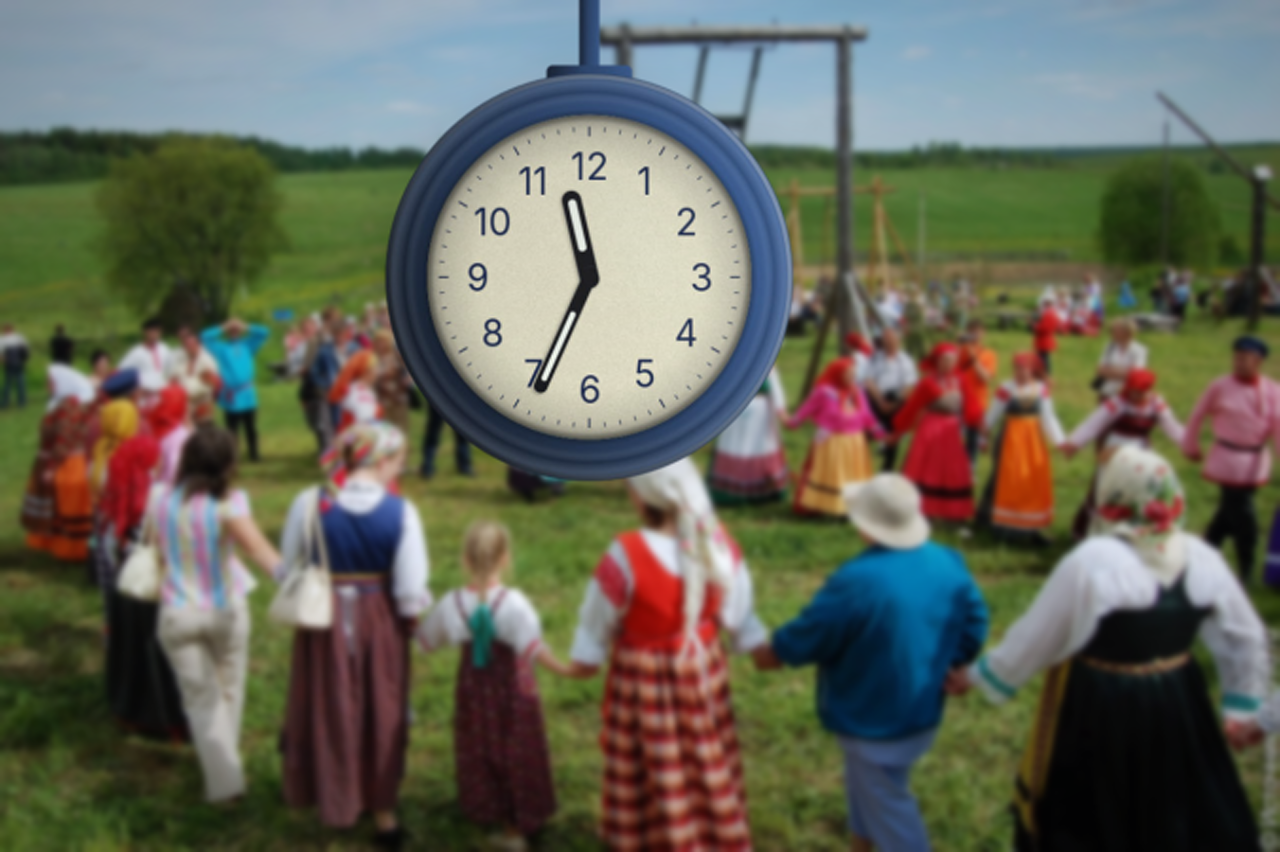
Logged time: 11:34
